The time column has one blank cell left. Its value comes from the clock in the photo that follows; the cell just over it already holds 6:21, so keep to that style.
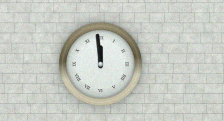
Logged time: 11:59
